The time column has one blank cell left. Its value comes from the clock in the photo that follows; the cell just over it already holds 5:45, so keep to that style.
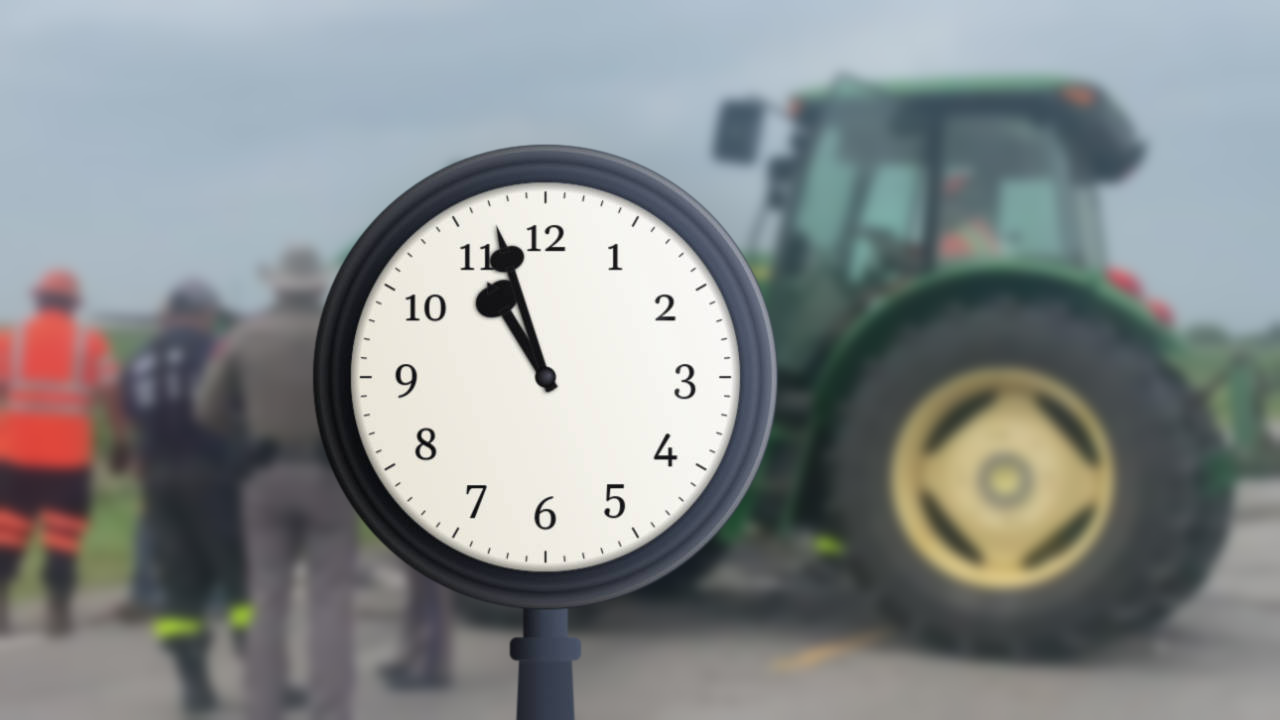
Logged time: 10:57
